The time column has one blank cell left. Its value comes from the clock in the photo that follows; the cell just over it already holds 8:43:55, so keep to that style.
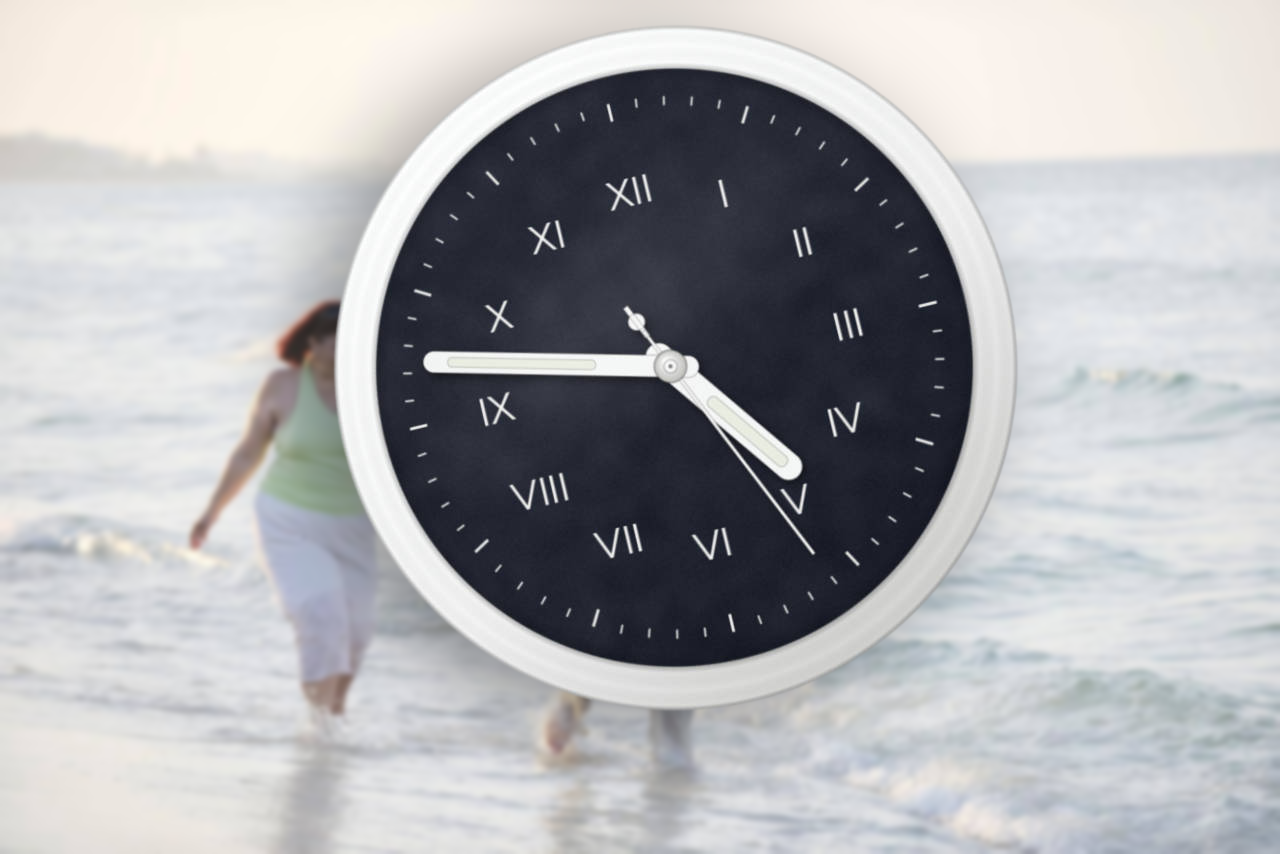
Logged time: 4:47:26
